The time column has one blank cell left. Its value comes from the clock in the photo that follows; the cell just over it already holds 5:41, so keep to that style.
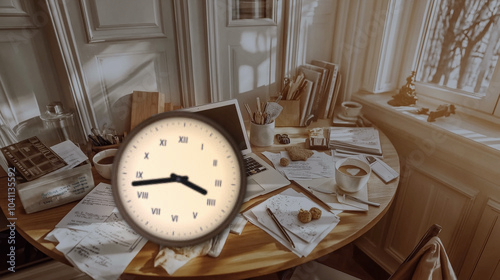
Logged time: 3:43
